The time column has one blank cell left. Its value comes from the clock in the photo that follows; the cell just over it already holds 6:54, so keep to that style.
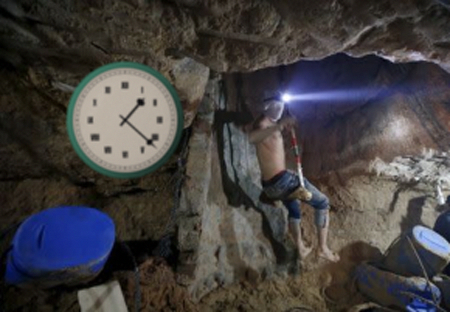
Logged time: 1:22
